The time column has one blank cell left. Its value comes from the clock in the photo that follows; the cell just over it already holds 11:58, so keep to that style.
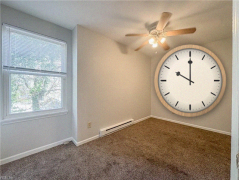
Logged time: 10:00
